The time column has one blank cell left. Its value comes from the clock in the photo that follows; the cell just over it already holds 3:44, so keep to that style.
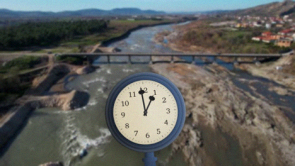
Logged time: 12:59
